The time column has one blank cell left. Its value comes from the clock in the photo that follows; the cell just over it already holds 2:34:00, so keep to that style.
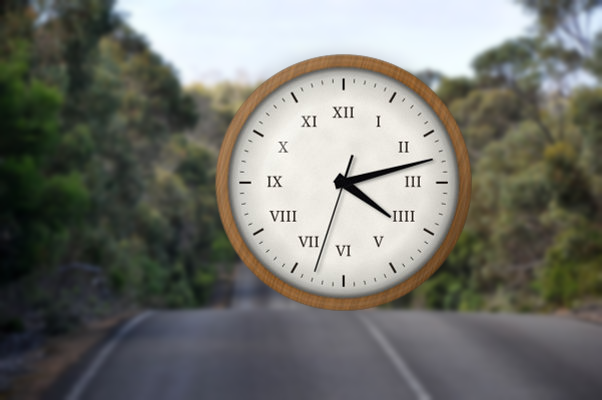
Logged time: 4:12:33
